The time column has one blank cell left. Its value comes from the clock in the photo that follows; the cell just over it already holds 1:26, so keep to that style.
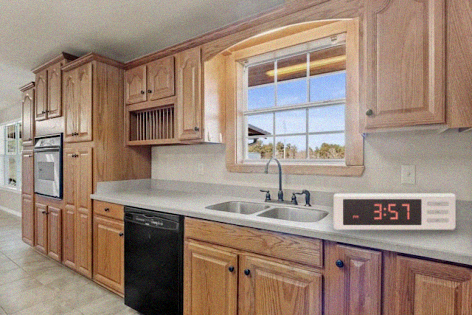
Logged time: 3:57
